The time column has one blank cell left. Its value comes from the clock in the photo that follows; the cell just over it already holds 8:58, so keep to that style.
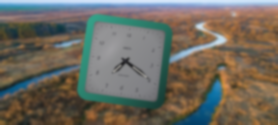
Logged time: 7:20
